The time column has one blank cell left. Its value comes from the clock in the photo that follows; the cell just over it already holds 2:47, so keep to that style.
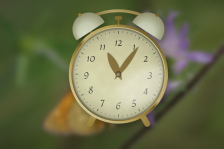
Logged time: 11:06
